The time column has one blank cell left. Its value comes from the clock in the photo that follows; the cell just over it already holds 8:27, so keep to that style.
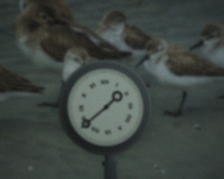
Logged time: 1:39
